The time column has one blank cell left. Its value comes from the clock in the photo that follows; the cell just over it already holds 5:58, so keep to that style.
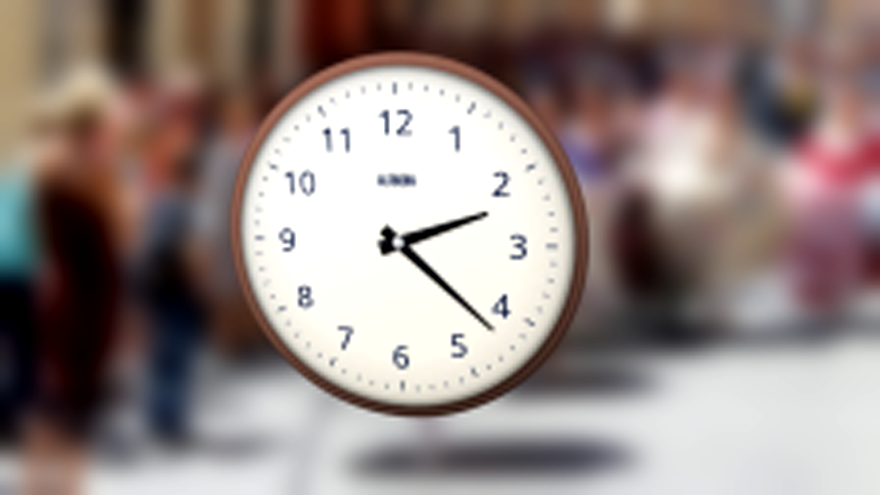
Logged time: 2:22
